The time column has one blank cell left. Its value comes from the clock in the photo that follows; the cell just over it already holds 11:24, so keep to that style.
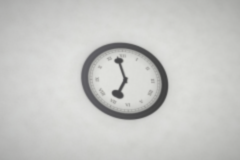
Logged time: 6:58
